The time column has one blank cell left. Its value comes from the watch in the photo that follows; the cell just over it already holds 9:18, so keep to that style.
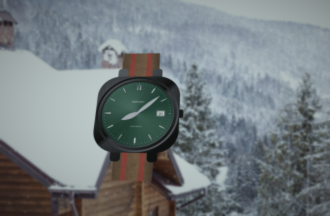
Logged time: 8:08
